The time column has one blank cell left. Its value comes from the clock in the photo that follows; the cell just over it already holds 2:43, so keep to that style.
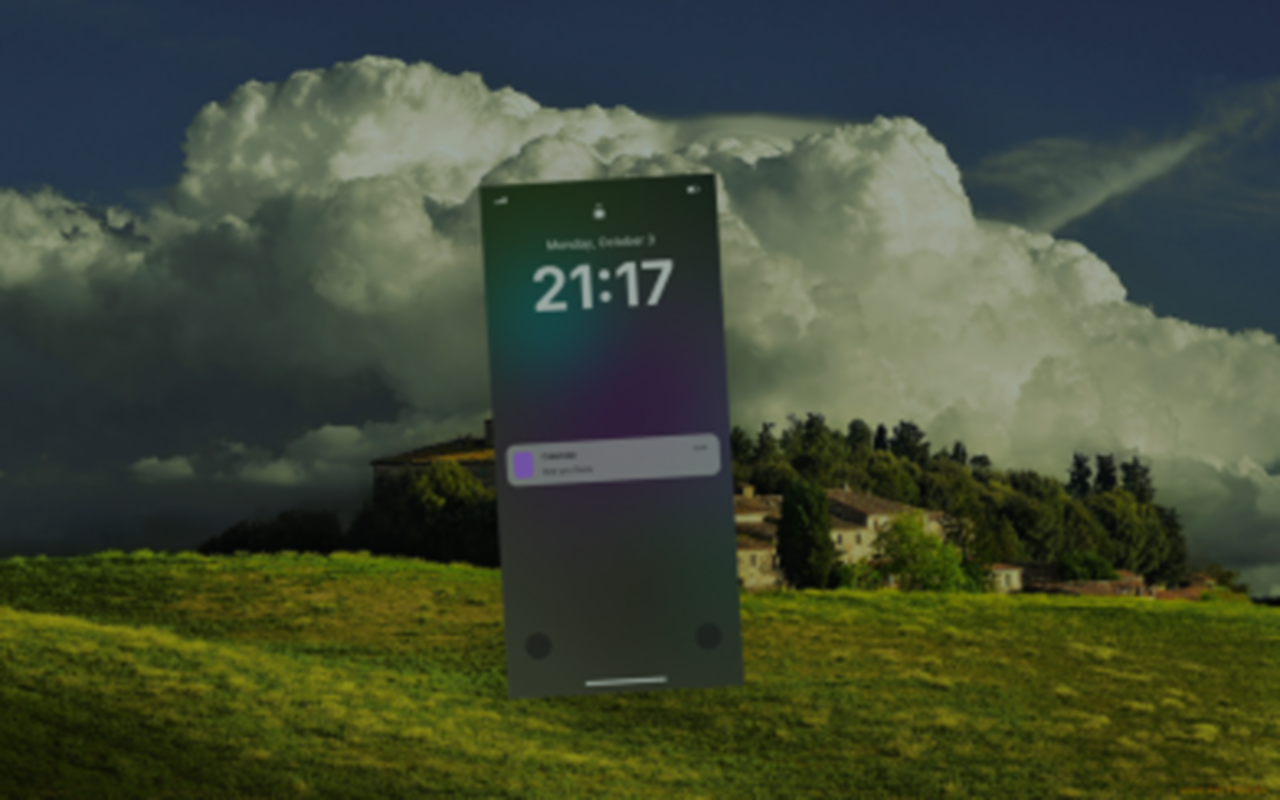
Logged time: 21:17
